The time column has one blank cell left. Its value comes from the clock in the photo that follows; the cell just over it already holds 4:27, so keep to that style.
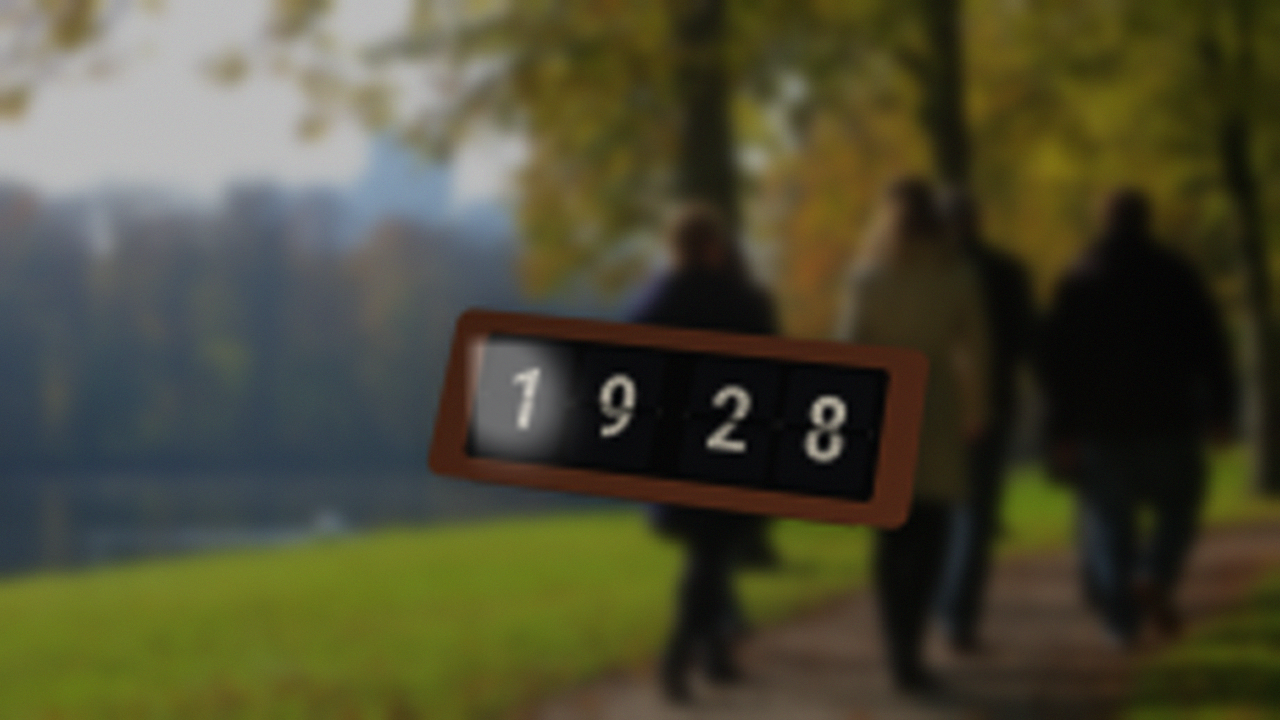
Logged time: 19:28
